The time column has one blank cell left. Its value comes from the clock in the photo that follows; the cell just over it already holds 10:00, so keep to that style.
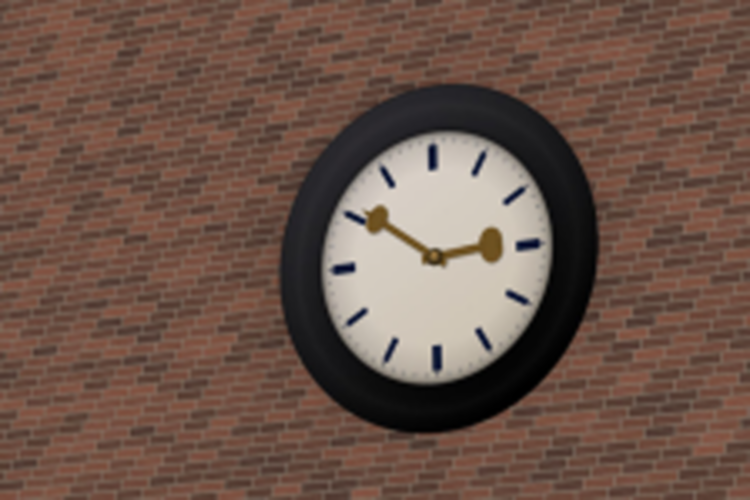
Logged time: 2:51
